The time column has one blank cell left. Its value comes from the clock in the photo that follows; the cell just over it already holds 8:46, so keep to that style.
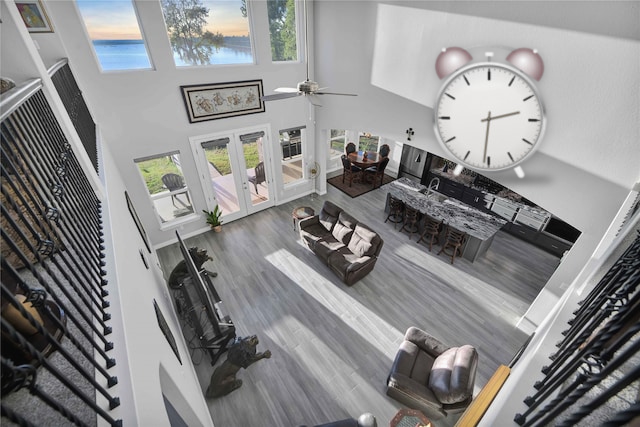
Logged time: 2:31
